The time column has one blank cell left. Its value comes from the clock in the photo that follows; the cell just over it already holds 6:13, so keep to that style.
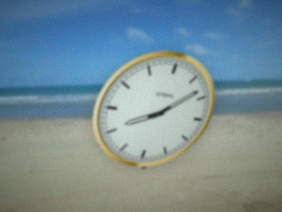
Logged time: 8:08
